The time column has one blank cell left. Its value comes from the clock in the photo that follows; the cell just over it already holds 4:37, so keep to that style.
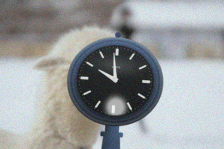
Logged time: 9:59
